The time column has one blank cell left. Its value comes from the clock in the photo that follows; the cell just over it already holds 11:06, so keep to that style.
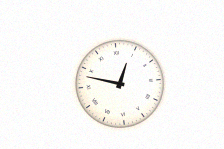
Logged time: 12:48
